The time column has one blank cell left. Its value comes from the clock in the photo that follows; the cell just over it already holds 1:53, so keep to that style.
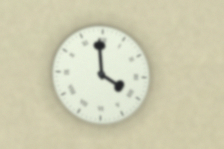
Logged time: 3:59
